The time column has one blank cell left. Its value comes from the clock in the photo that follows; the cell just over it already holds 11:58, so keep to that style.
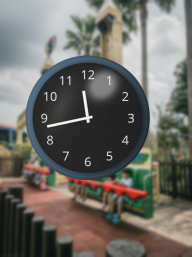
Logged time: 11:43
